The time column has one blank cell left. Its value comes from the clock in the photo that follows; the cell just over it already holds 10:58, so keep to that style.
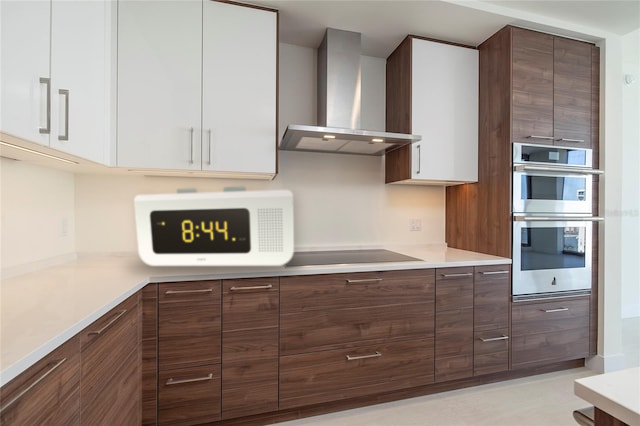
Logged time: 8:44
